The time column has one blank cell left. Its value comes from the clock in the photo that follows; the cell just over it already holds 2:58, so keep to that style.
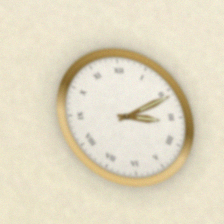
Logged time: 3:11
